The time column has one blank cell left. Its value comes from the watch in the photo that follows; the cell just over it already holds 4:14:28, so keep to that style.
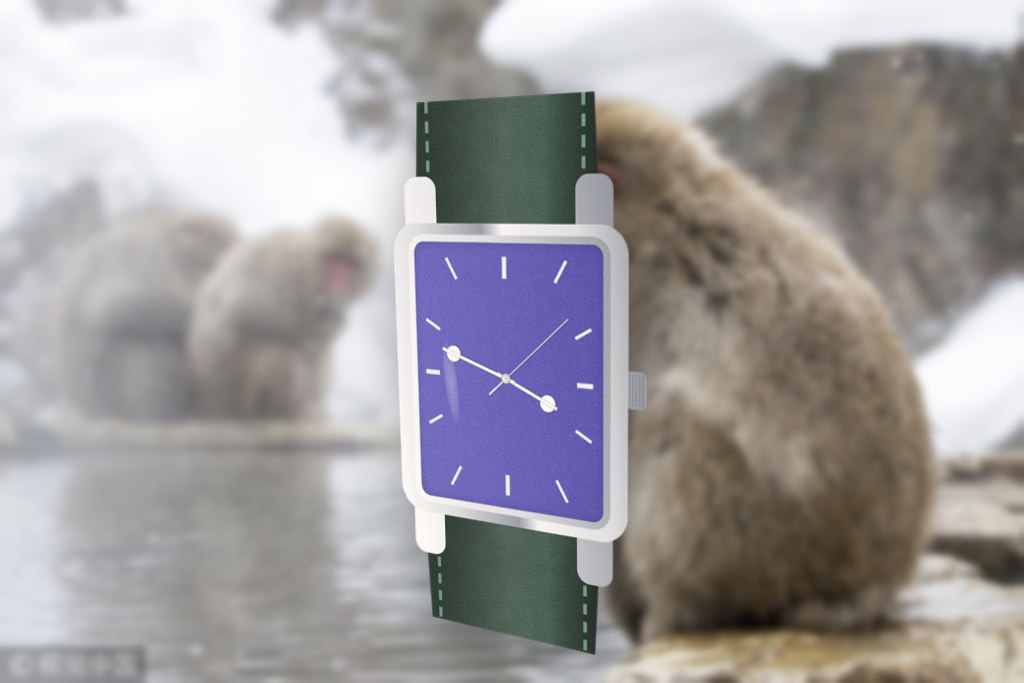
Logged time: 3:48:08
